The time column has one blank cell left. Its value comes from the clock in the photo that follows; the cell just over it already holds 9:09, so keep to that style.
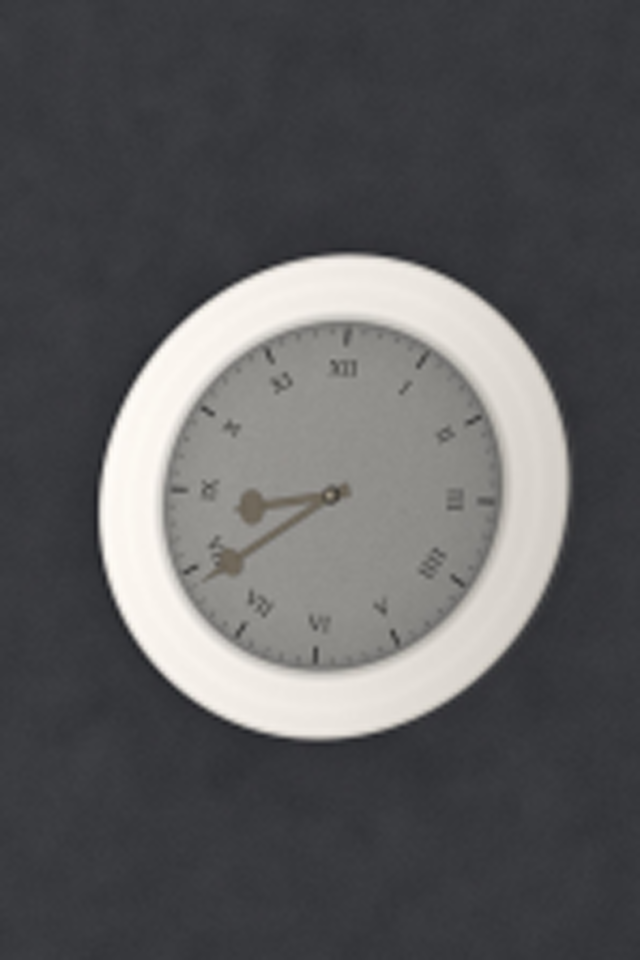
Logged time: 8:39
